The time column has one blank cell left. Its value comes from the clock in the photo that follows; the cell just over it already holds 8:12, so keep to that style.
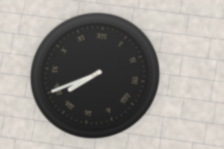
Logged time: 7:40
